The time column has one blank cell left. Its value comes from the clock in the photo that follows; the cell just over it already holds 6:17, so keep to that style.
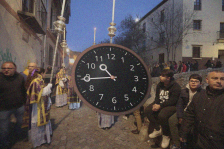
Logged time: 10:44
